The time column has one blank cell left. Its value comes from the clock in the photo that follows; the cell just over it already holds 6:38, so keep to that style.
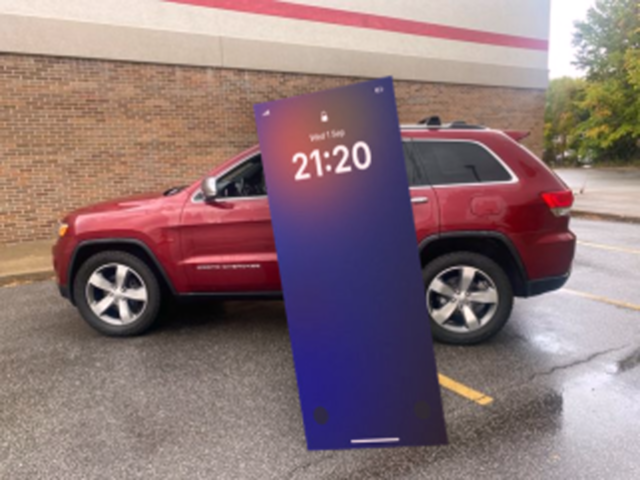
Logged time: 21:20
